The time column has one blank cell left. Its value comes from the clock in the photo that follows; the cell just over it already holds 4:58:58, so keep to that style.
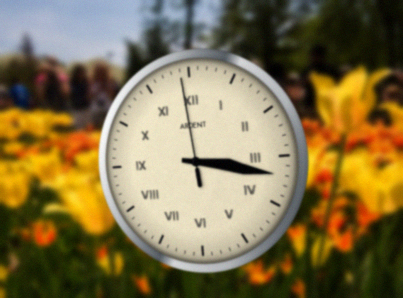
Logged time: 3:16:59
